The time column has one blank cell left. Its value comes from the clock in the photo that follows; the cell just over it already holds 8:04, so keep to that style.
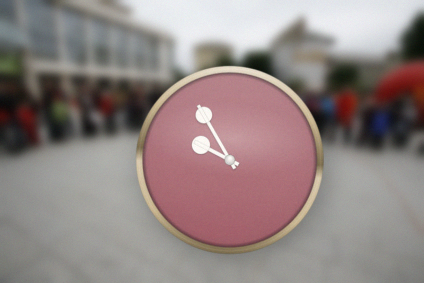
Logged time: 9:55
